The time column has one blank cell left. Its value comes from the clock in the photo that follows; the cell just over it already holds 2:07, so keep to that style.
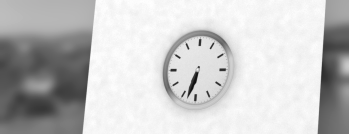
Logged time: 6:33
